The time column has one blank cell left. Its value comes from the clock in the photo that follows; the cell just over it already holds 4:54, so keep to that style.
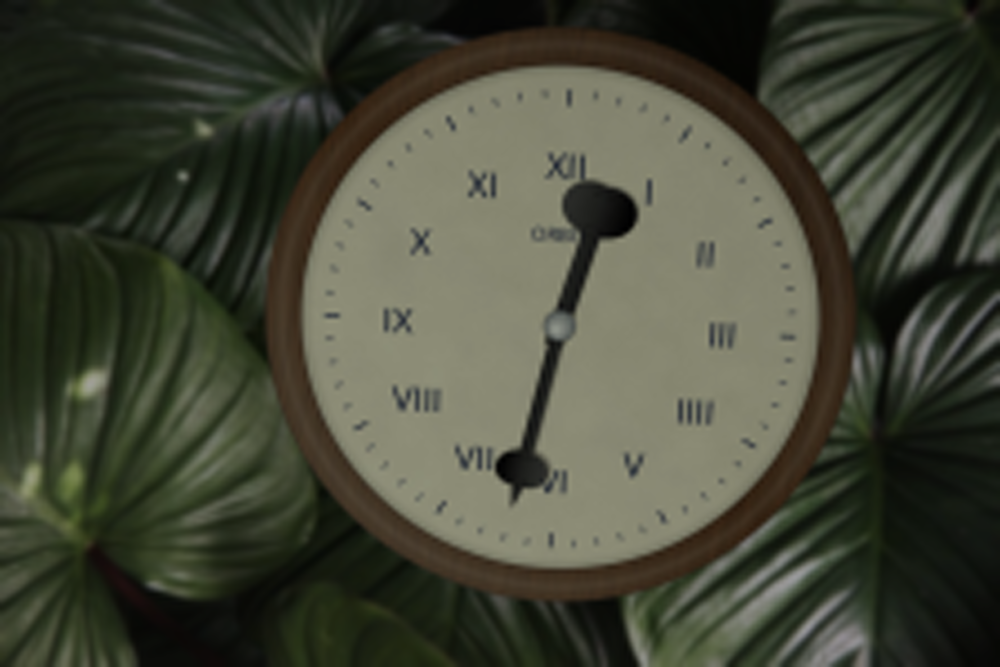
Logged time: 12:32
